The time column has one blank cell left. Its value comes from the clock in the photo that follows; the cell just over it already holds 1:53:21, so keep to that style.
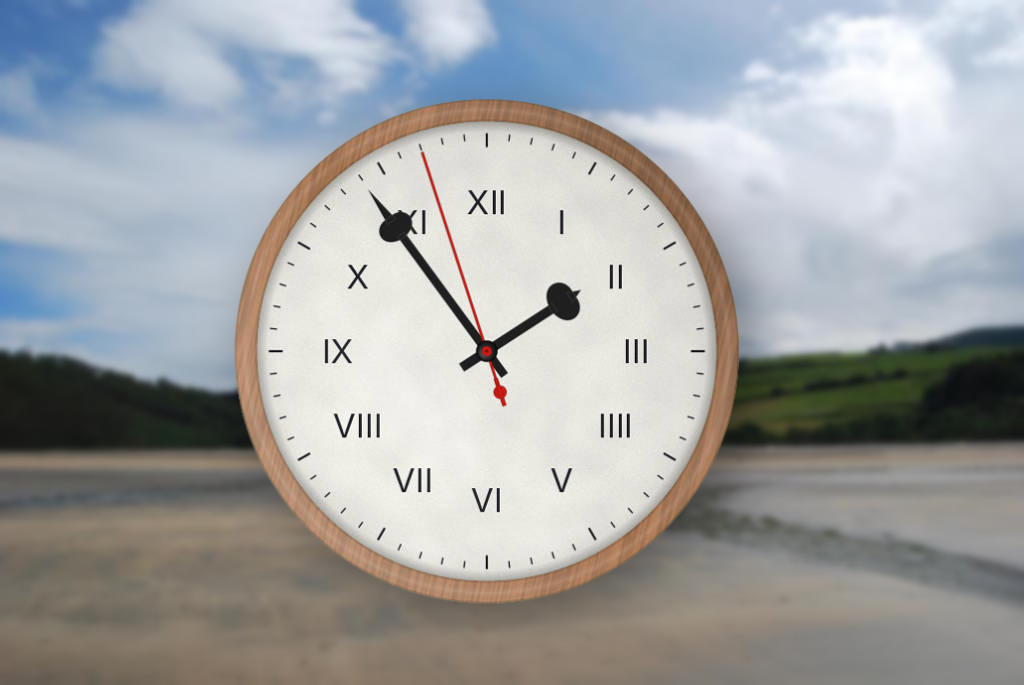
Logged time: 1:53:57
